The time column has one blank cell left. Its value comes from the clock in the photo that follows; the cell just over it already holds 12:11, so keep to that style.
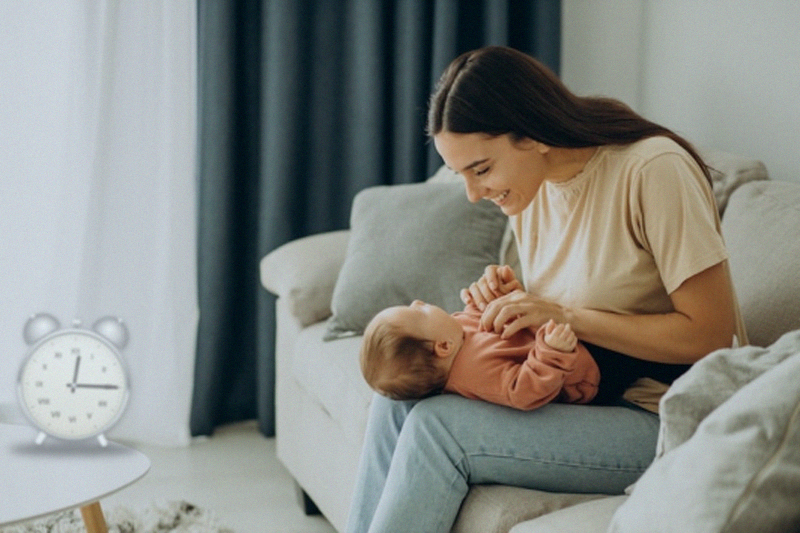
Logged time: 12:15
